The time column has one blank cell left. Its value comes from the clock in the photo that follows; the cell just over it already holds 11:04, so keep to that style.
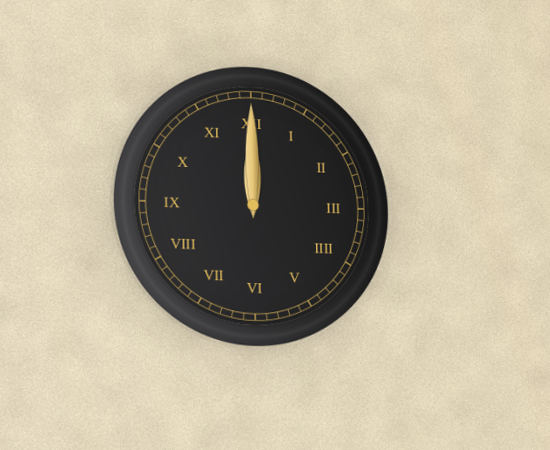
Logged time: 12:00
